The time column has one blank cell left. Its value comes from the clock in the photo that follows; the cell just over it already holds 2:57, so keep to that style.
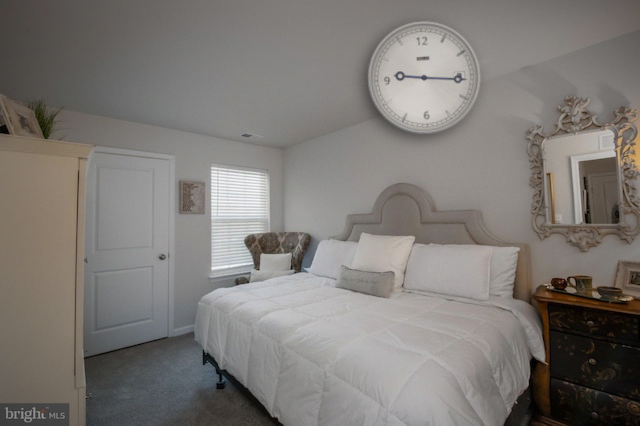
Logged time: 9:16
